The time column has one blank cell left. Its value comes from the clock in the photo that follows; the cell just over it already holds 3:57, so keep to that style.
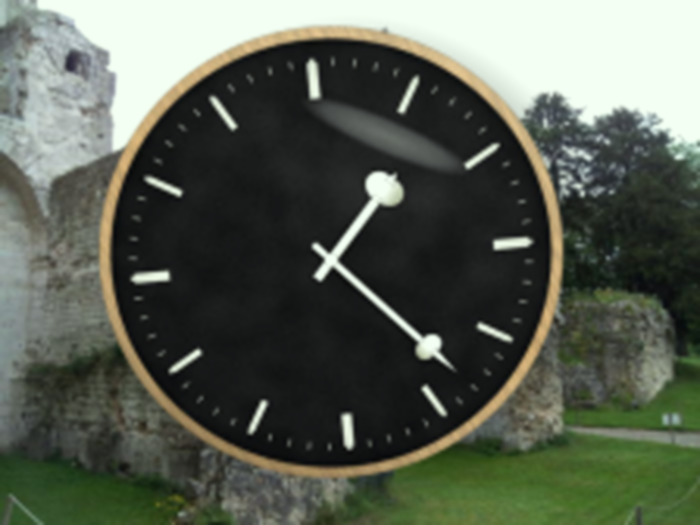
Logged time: 1:23
